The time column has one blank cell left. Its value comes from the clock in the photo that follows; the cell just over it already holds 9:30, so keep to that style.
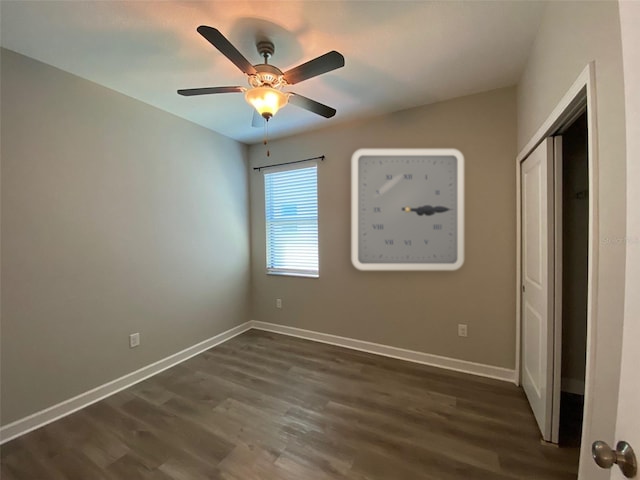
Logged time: 3:15
